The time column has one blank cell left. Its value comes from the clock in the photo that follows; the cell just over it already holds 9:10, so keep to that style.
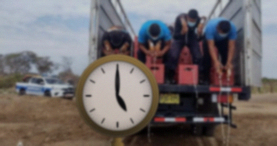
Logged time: 5:00
